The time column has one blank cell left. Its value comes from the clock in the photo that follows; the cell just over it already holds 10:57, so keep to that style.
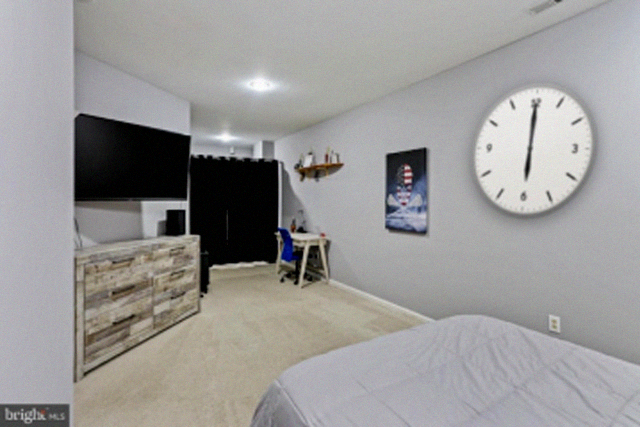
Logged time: 6:00
